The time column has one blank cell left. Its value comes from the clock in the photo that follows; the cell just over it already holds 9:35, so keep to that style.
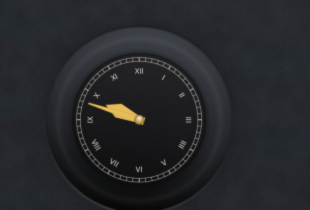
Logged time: 9:48
